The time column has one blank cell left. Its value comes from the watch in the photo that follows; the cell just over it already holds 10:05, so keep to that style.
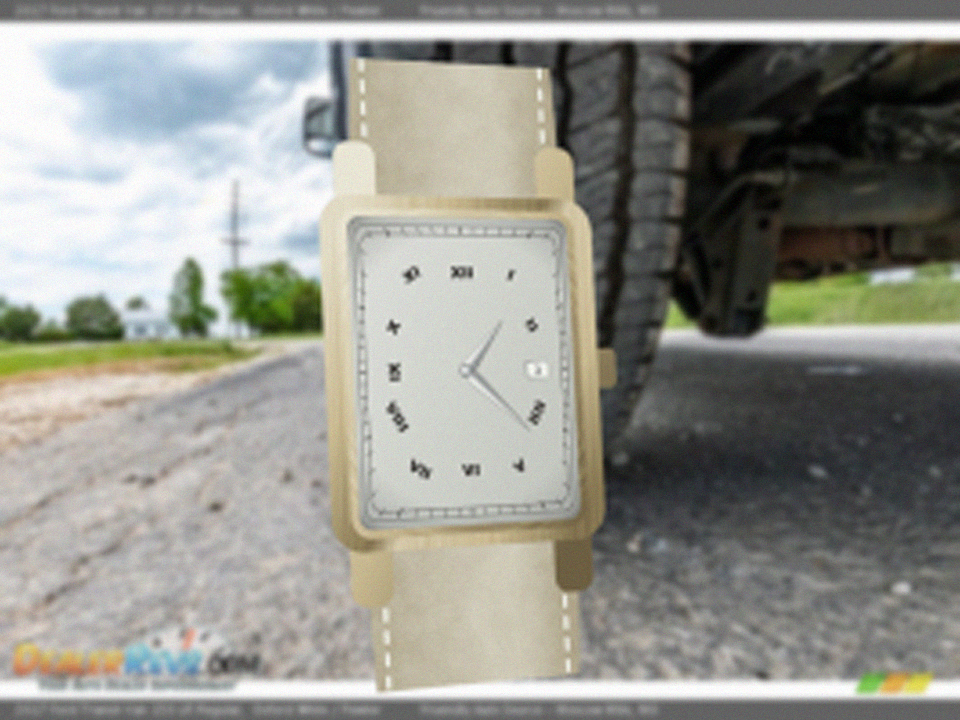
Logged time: 1:22
